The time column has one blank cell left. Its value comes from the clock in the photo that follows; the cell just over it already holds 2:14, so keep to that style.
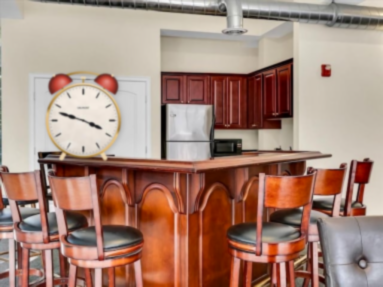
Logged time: 3:48
